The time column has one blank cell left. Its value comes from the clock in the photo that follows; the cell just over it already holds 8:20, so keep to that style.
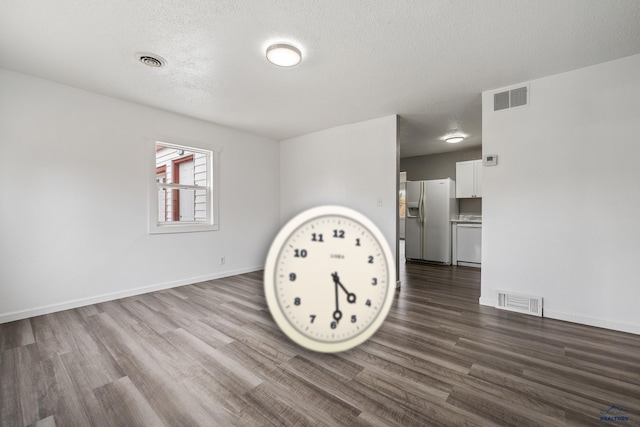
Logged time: 4:29
